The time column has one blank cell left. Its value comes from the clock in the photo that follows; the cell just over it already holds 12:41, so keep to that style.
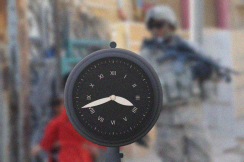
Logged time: 3:42
